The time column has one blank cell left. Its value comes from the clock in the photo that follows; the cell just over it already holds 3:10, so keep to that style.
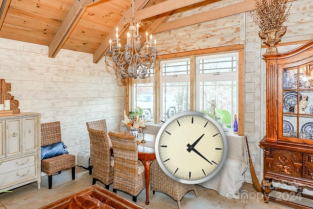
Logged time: 1:21
